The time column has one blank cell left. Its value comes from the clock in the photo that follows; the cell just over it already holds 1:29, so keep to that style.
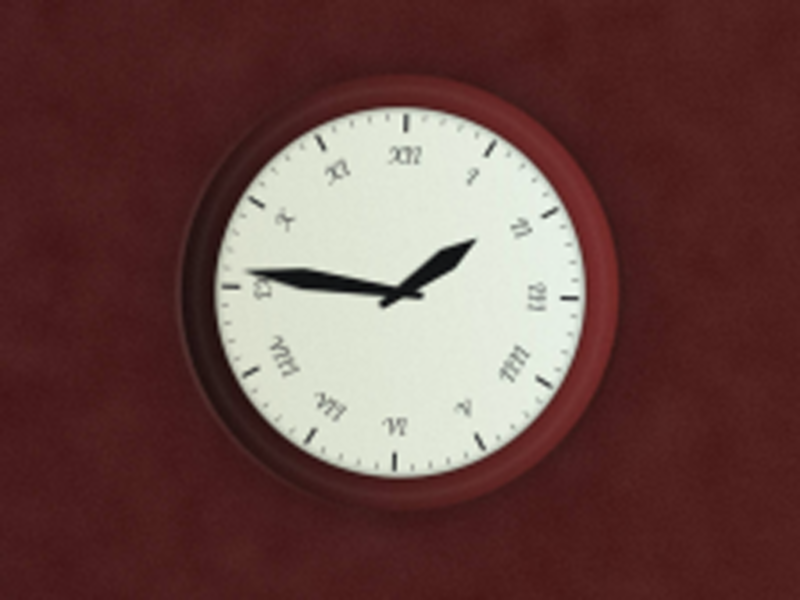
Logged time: 1:46
